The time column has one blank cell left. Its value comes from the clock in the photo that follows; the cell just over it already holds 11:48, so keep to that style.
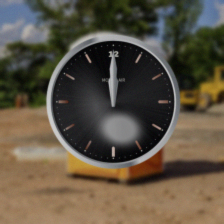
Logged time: 12:00
